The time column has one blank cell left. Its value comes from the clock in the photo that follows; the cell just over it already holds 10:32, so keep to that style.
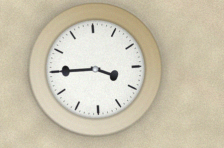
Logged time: 3:45
